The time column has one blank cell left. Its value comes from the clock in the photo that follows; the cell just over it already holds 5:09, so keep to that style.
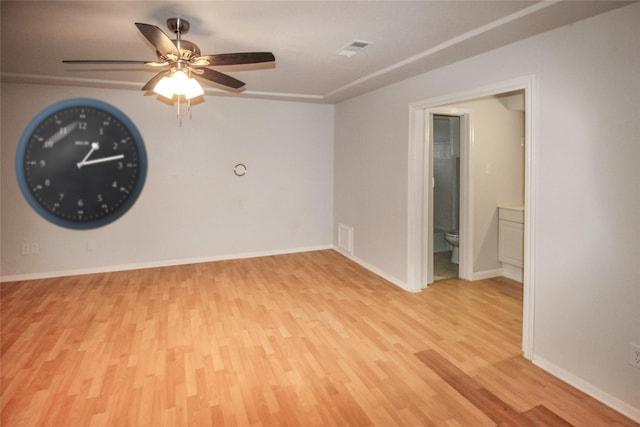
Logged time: 1:13
